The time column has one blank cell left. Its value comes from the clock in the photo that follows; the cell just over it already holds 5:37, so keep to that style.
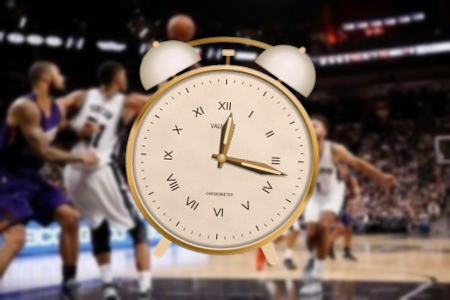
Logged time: 12:17
